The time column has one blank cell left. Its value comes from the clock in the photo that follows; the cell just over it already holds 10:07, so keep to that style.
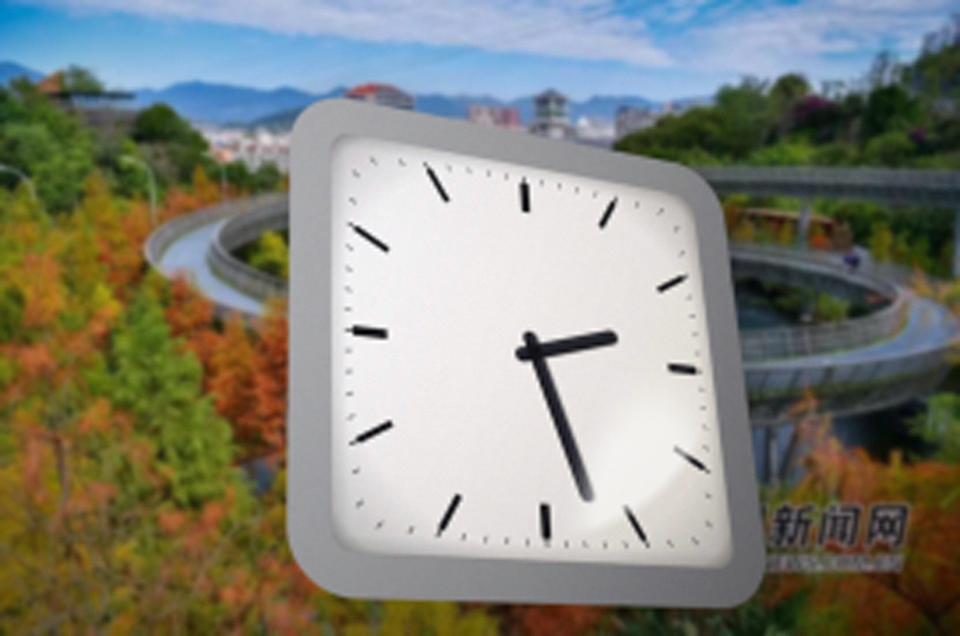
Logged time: 2:27
